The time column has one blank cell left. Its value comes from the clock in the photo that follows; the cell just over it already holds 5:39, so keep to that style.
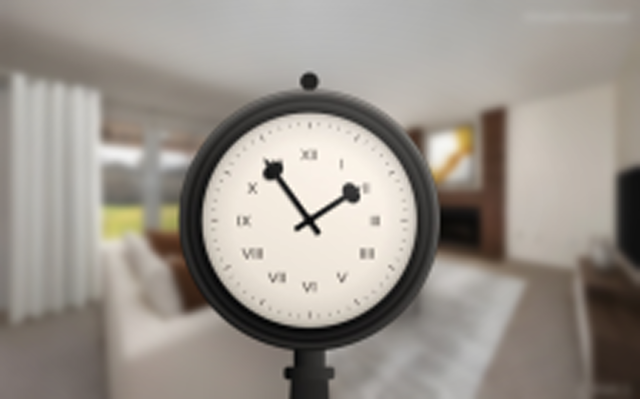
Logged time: 1:54
